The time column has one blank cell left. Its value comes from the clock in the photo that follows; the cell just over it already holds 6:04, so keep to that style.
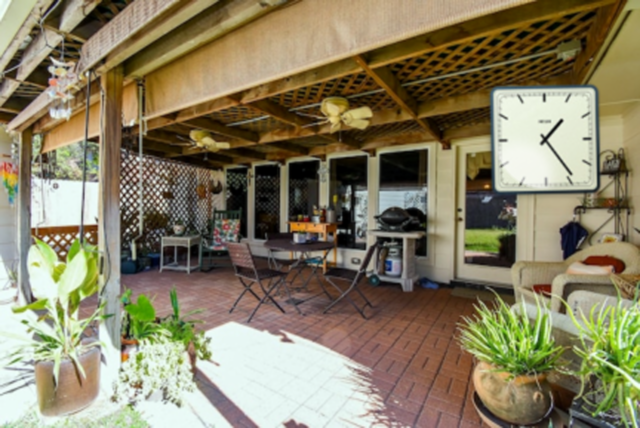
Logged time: 1:24
